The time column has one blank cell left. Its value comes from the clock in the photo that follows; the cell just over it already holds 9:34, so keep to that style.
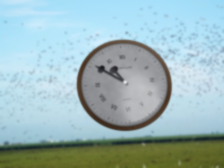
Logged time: 10:51
